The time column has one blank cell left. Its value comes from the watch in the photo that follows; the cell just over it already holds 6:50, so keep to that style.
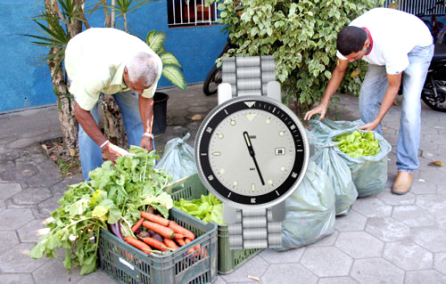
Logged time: 11:27
